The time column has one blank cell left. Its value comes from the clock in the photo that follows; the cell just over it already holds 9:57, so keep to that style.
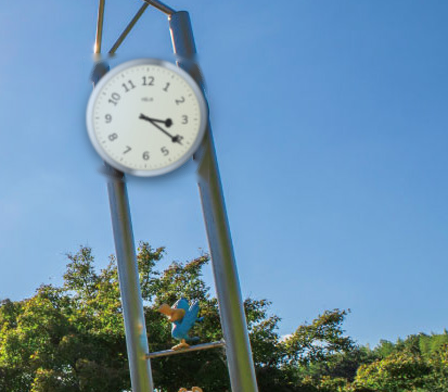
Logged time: 3:21
